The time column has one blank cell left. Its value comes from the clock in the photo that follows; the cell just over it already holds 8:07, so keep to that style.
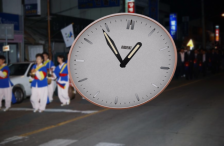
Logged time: 12:54
